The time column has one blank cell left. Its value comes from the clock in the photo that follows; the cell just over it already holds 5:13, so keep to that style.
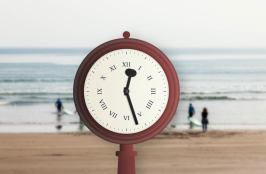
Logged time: 12:27
